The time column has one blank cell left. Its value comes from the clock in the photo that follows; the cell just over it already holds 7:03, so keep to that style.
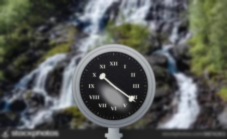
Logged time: 10:21
